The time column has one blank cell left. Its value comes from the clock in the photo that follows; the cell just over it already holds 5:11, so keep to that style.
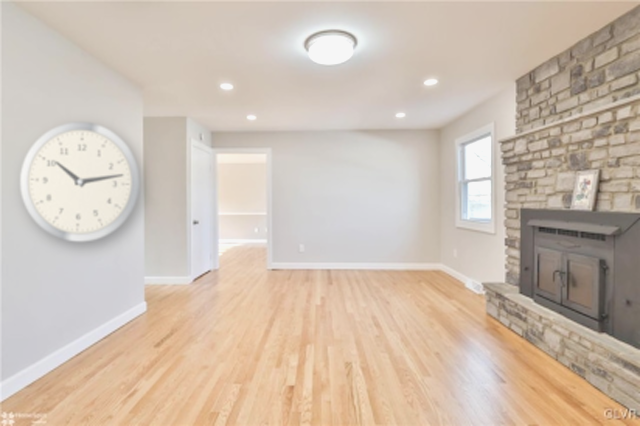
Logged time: 10:13
